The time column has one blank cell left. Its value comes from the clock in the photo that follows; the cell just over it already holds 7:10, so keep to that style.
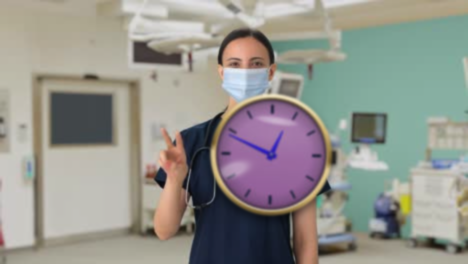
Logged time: 12:49
